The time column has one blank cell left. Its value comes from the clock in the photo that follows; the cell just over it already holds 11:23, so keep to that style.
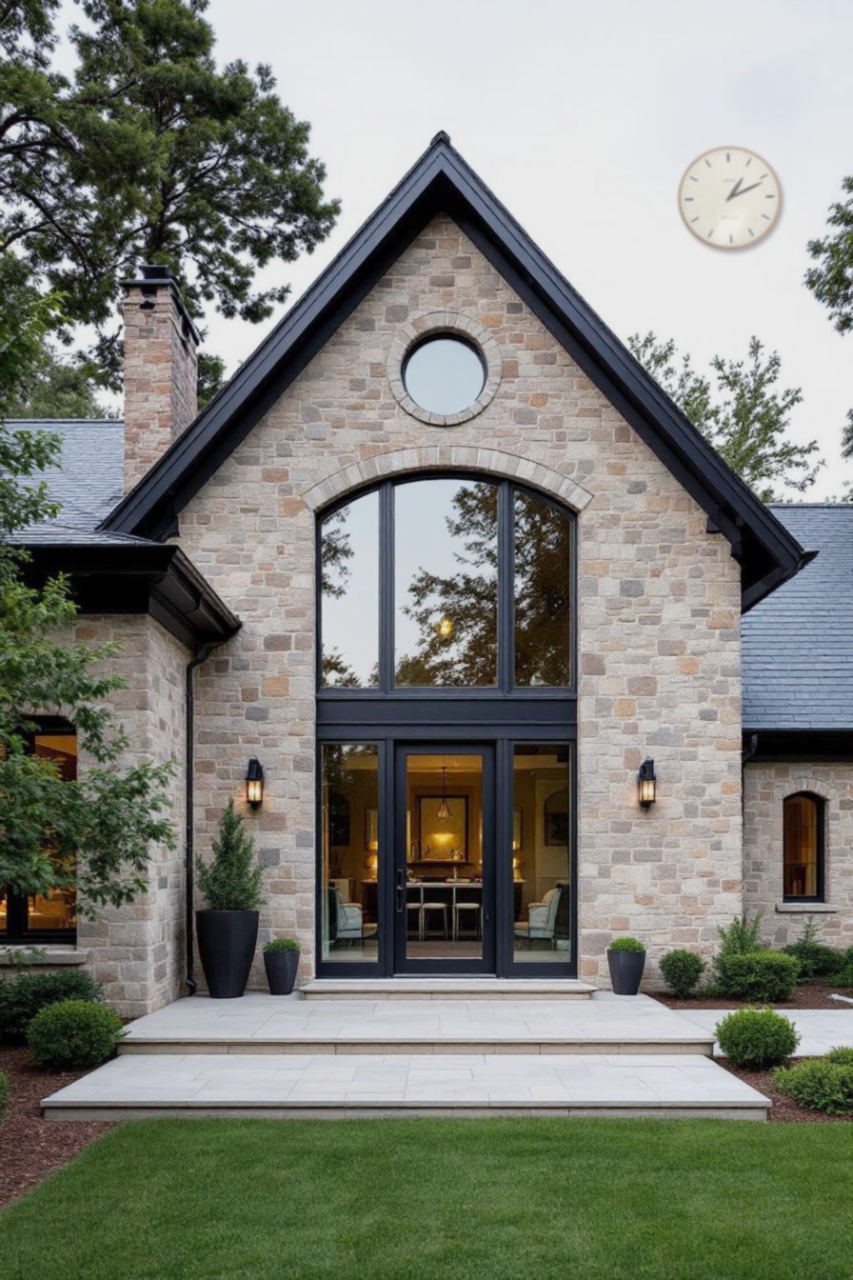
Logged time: 1:11
